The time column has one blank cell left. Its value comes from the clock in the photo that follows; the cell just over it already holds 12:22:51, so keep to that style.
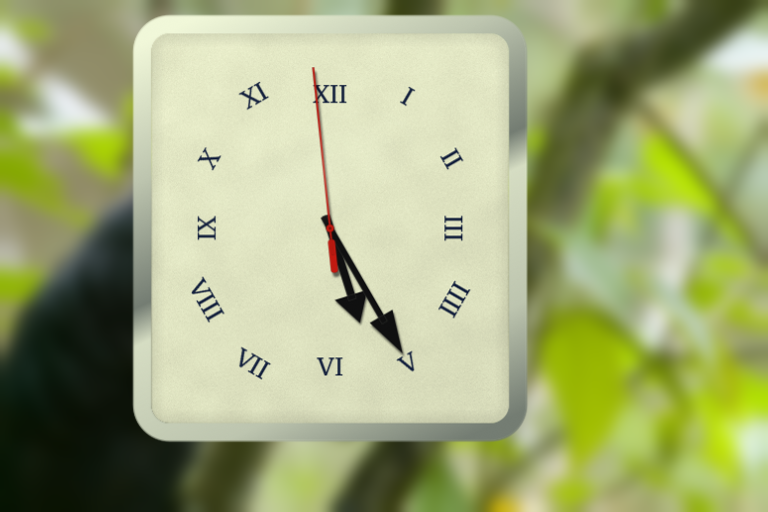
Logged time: 5:24:59
